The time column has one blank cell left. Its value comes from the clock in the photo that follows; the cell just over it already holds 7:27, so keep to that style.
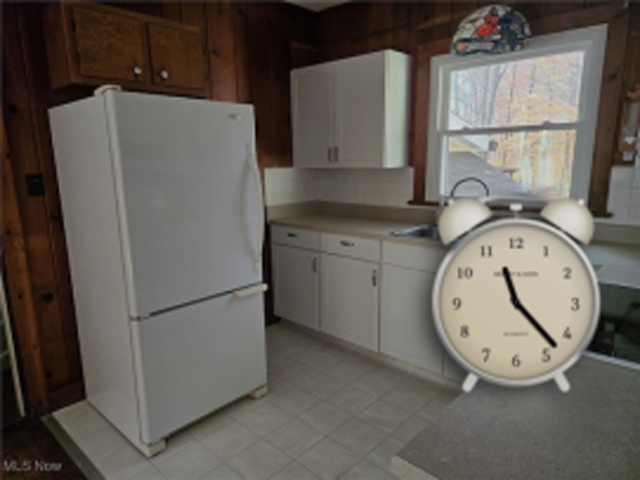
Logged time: 11:23
